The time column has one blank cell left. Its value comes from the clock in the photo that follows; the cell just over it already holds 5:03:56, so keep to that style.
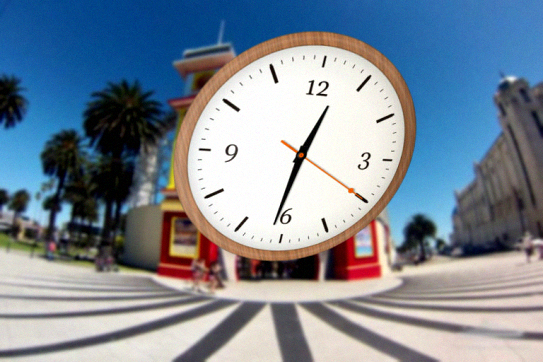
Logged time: 12:31:20
